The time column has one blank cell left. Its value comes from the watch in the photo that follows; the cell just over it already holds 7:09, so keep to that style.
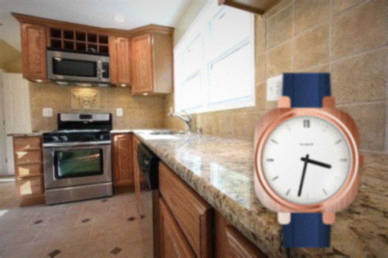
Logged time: 3:32
